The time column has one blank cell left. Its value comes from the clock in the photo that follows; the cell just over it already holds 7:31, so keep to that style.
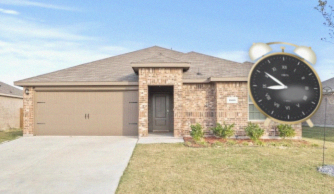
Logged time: 8:51
